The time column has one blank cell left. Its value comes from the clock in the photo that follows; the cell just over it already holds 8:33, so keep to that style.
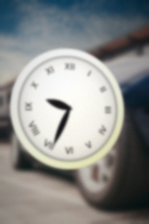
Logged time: 9:34
